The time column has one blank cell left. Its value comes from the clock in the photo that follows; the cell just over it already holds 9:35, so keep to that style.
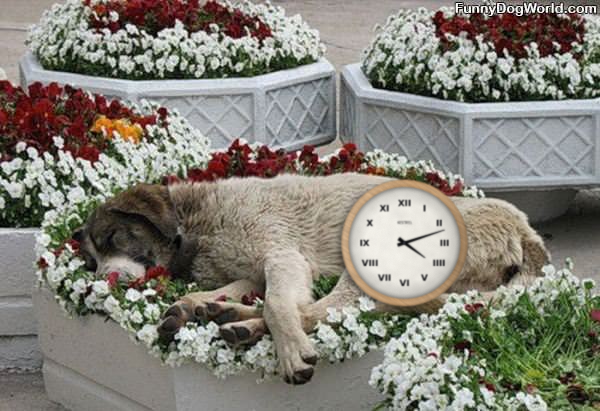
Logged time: 4:12
